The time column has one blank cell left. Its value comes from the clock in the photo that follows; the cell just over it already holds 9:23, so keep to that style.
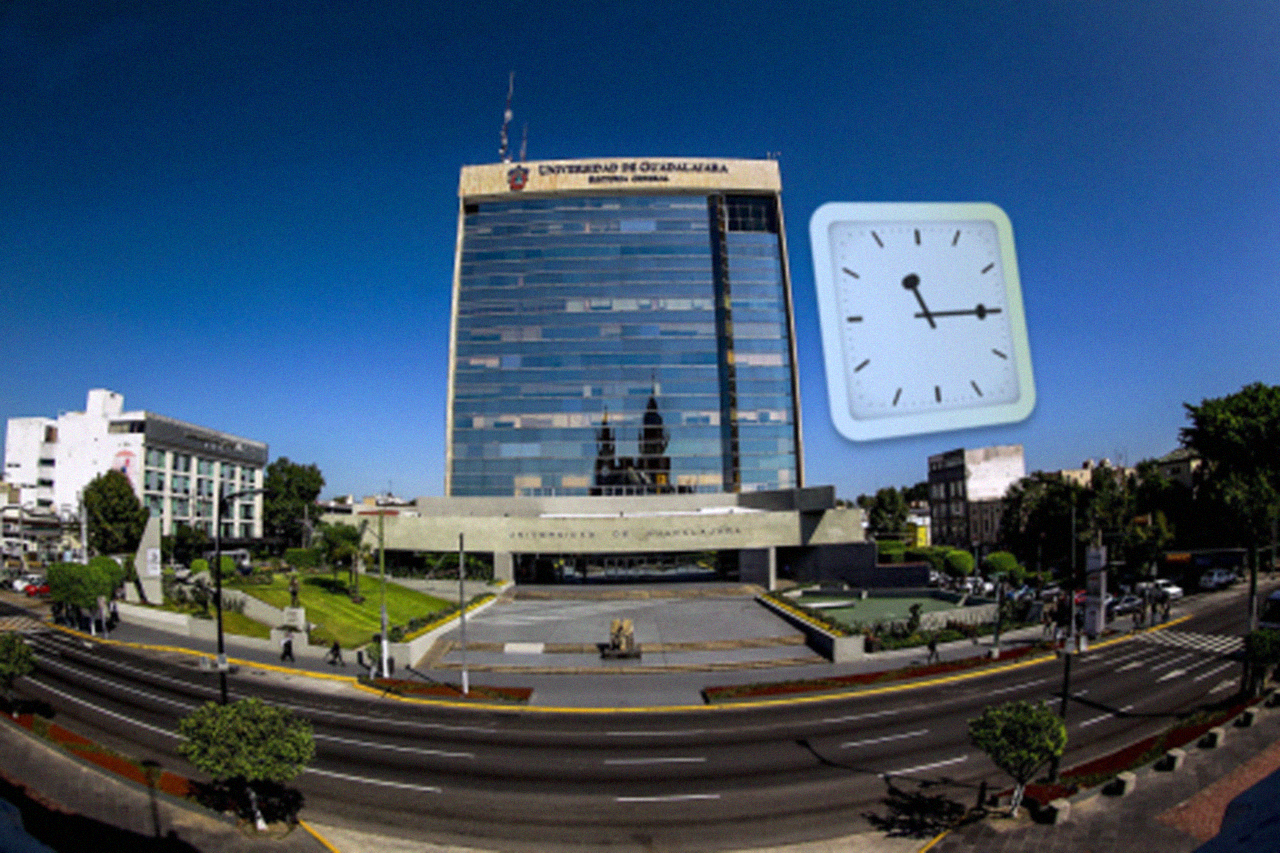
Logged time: 11:15
